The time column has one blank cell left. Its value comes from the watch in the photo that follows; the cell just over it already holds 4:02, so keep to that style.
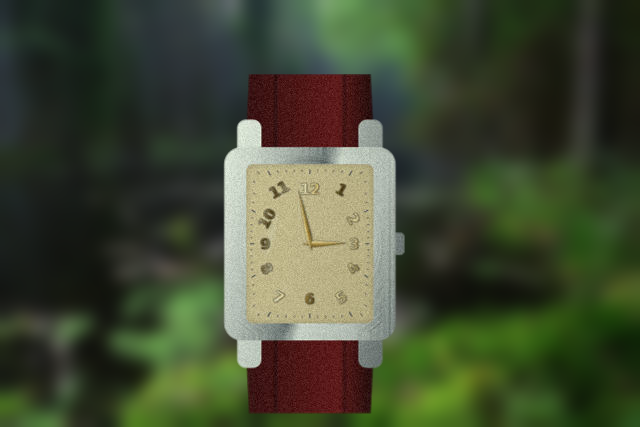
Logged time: 2:58
